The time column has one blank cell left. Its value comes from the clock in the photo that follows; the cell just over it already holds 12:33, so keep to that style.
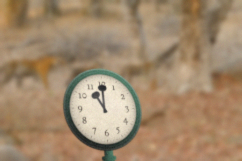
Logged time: 11:00
